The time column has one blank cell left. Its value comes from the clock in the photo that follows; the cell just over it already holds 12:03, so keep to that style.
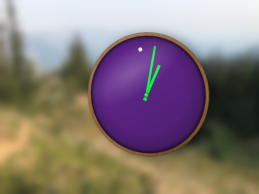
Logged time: 1:03
